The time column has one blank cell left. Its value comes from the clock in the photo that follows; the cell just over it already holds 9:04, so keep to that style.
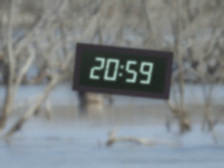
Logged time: 20:59
